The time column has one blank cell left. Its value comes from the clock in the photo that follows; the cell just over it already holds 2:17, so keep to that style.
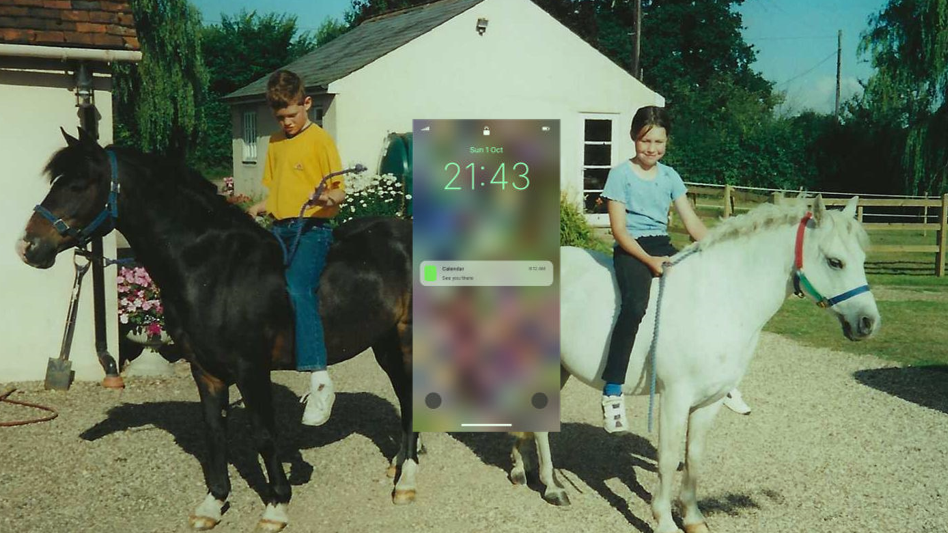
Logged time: 21:43
